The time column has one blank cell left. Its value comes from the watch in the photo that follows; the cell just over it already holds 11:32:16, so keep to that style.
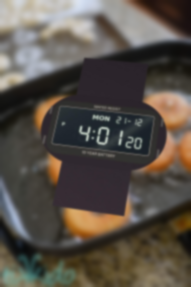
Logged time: 4:01:20
